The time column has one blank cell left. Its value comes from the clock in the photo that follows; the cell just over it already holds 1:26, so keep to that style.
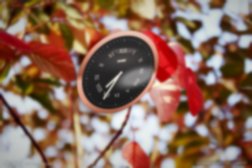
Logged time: 7:35
